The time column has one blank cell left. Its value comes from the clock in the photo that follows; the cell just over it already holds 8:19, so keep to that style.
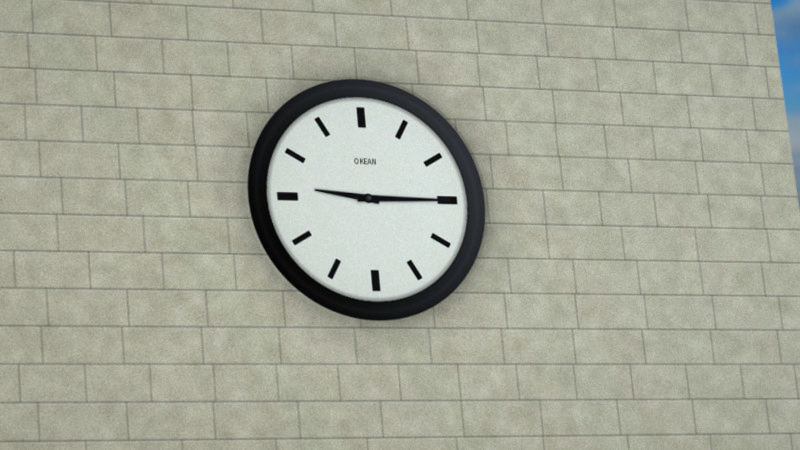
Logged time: 9:15
